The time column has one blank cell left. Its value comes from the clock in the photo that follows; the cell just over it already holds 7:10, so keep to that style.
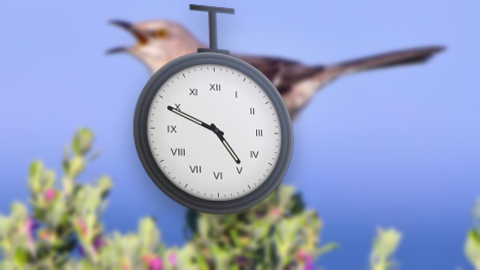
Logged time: 4:49
